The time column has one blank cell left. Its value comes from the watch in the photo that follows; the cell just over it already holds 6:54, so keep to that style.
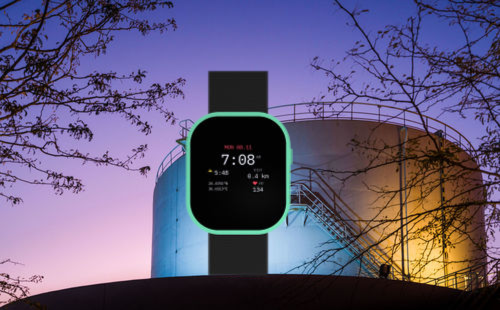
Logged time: 7:08
